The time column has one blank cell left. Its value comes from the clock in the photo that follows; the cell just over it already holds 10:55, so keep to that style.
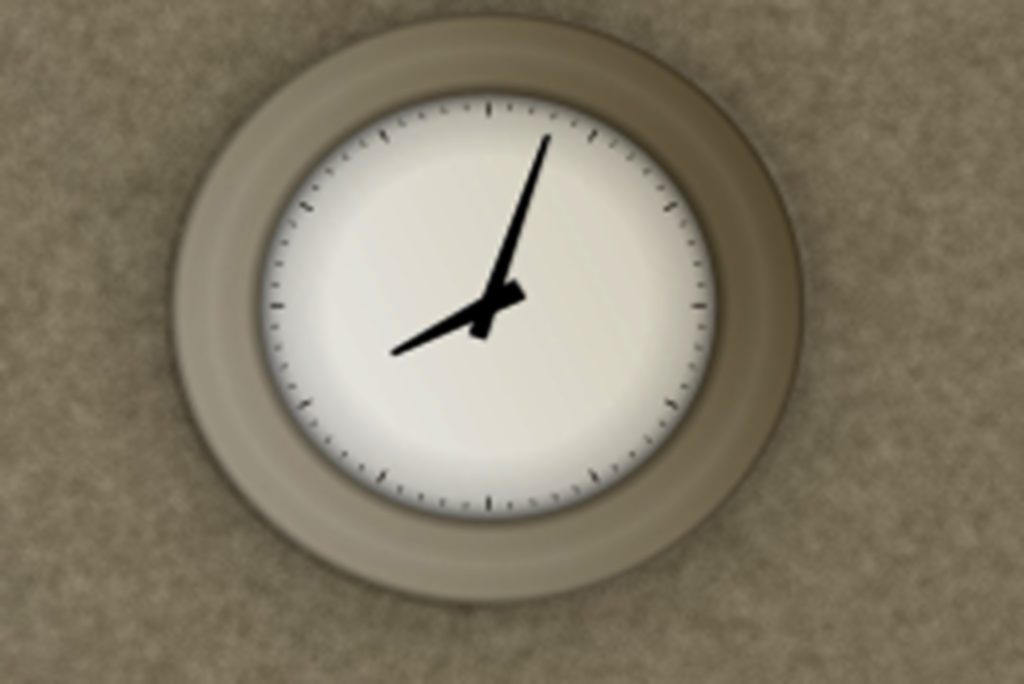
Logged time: 8:03
